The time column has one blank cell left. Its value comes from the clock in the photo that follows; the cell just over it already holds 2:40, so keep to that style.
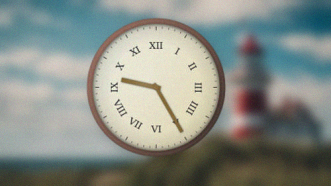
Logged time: 9:25
